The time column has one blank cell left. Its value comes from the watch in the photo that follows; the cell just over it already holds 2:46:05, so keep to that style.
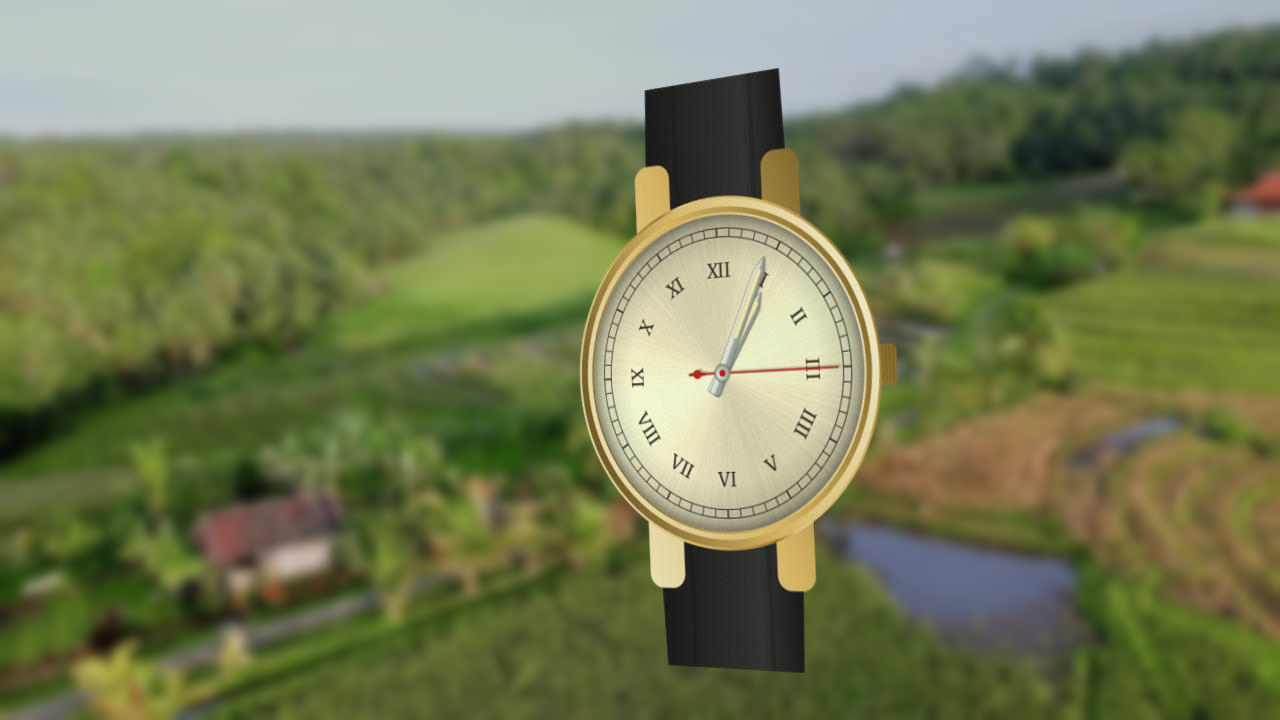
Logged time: 1:04:15
